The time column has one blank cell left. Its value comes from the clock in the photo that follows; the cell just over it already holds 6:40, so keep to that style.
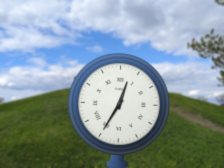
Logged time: 12:35
